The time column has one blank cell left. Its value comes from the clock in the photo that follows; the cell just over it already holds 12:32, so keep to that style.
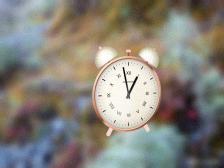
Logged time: 12:58
